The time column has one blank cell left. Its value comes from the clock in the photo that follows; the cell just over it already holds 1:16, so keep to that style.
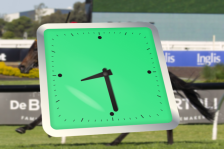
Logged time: 8:29
